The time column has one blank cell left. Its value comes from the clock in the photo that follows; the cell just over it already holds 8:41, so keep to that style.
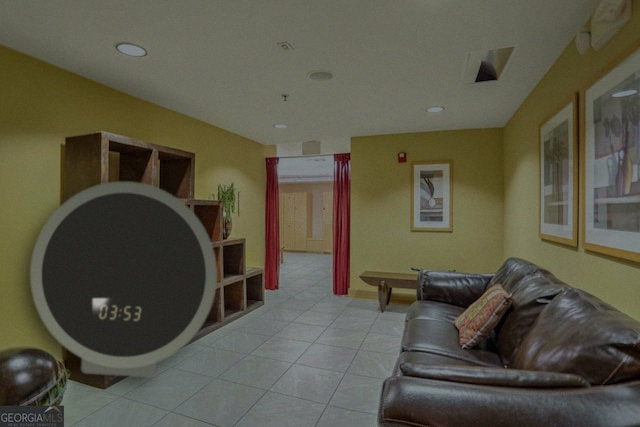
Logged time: 3:53
